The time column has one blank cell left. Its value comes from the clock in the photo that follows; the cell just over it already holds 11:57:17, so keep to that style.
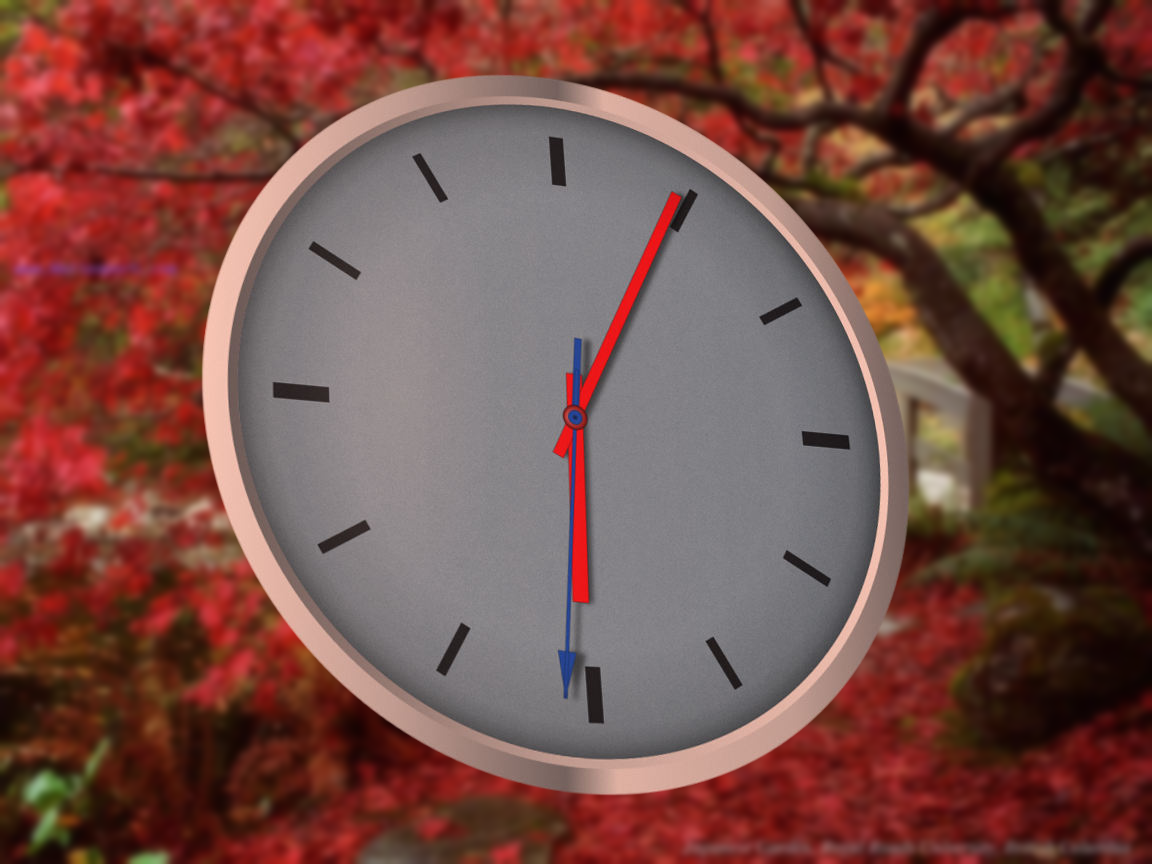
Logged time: 6:04:31
